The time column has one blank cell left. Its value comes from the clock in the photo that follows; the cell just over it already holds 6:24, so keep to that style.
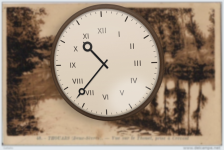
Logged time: 10:37
